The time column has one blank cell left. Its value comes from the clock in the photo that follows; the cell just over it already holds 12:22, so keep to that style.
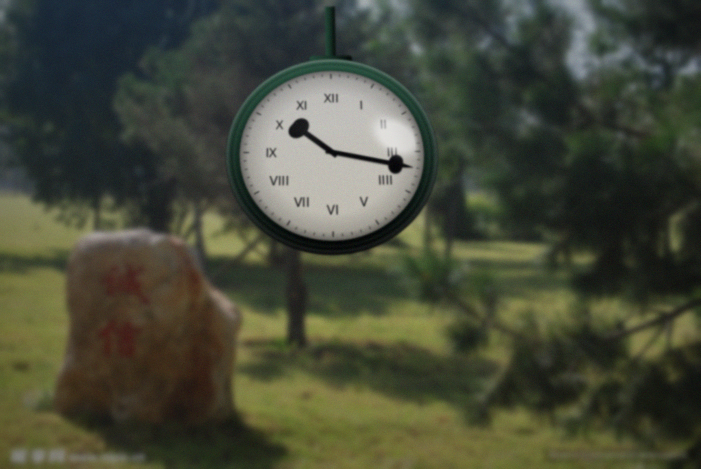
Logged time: 10:17
